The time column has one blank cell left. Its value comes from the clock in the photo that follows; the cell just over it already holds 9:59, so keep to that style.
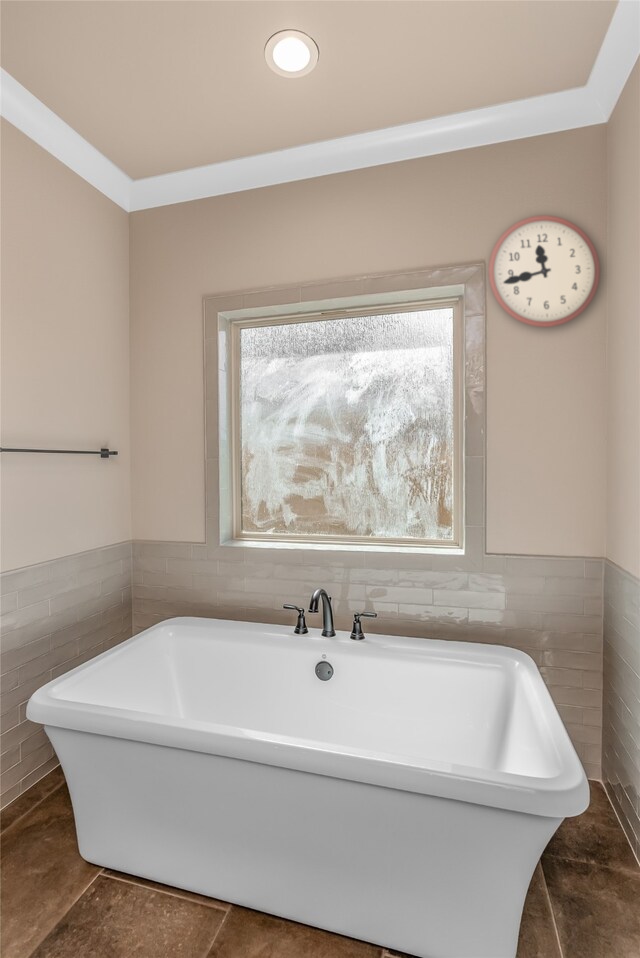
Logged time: 11:43
